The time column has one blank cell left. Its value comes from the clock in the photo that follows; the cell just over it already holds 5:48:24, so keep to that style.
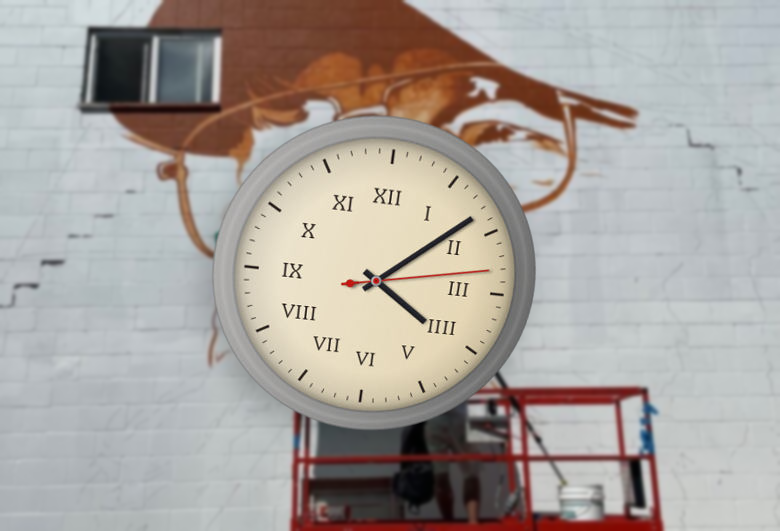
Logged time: 4:08:13
